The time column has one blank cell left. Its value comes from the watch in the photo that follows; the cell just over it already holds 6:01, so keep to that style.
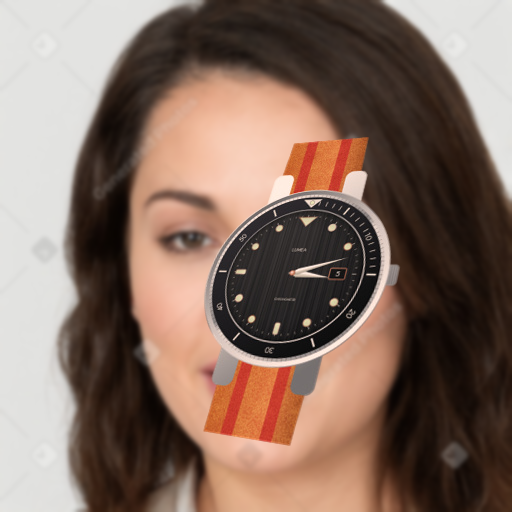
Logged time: 3:12
